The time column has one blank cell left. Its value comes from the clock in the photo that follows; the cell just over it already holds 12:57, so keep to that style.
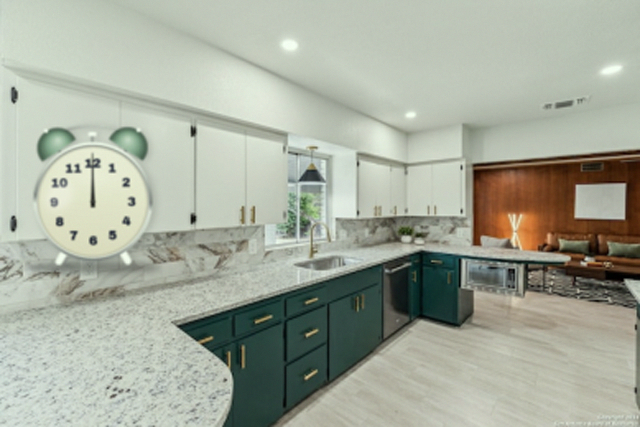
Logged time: 12:00
